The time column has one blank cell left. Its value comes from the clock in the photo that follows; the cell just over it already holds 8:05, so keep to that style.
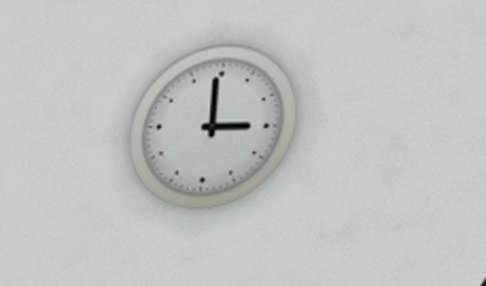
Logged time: 2:59
